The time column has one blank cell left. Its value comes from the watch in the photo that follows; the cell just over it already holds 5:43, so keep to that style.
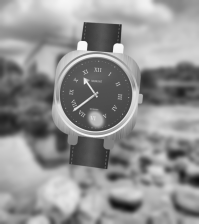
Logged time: 10:38
